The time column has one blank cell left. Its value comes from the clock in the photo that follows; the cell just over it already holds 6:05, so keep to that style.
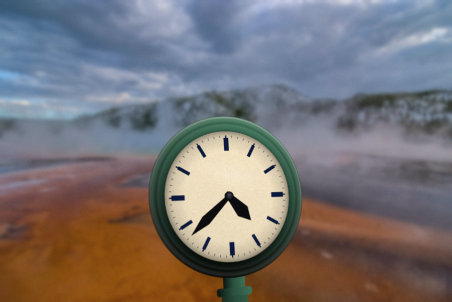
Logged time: 4:38
